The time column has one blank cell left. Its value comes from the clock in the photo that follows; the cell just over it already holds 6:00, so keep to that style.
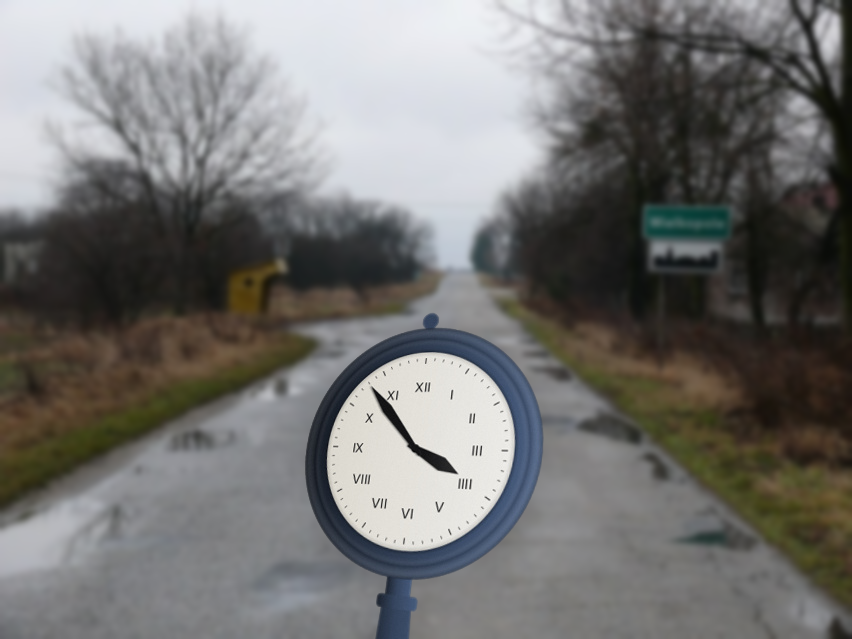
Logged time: 3:53
